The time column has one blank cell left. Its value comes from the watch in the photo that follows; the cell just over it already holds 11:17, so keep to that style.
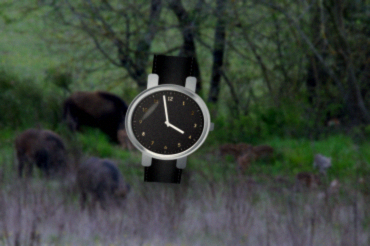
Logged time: 3:58
